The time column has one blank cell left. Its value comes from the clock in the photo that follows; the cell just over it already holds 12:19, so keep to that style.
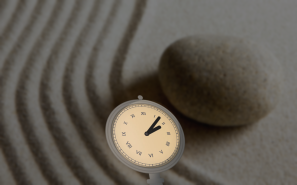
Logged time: 2:07
